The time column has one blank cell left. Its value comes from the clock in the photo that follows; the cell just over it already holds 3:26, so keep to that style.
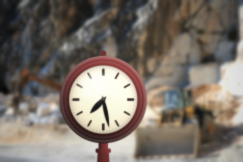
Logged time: 7:28
